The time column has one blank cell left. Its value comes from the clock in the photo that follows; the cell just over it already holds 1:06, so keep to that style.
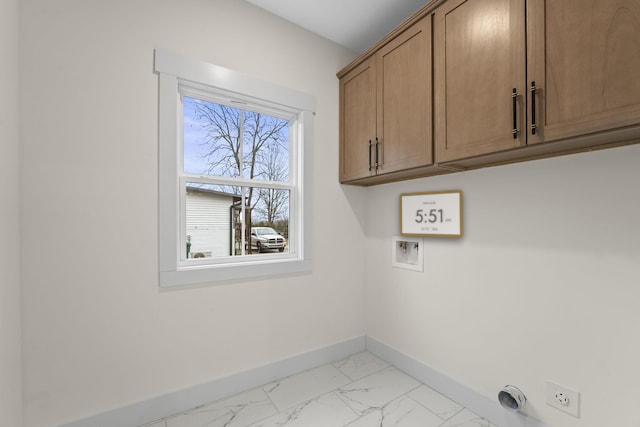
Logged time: 5:51
